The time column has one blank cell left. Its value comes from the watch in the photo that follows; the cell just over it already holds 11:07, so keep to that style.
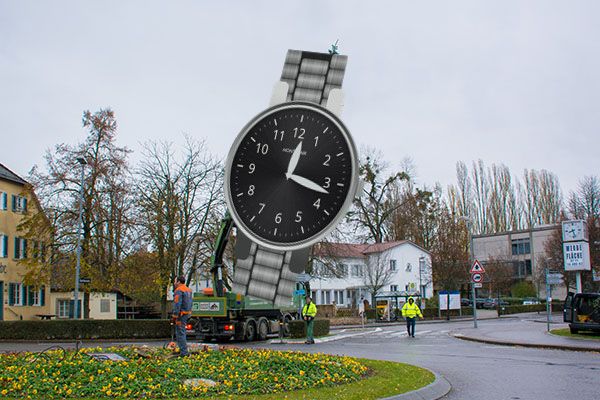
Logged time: 12:17
